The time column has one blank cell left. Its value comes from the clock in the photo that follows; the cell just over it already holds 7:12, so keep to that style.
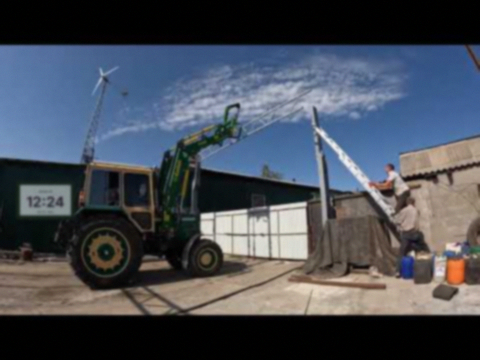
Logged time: 12:24
